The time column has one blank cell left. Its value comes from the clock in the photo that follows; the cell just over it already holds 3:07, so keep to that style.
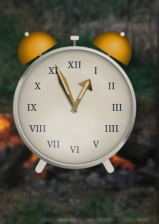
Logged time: 12:56
